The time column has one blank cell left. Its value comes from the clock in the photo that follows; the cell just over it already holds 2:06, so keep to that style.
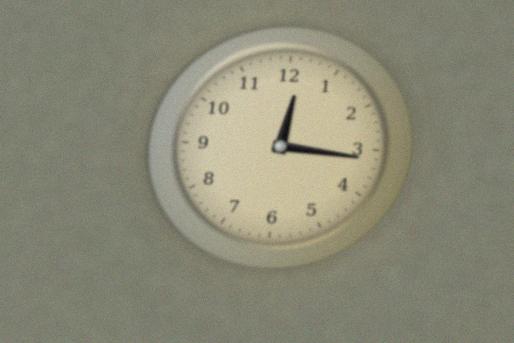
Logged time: 12:16
